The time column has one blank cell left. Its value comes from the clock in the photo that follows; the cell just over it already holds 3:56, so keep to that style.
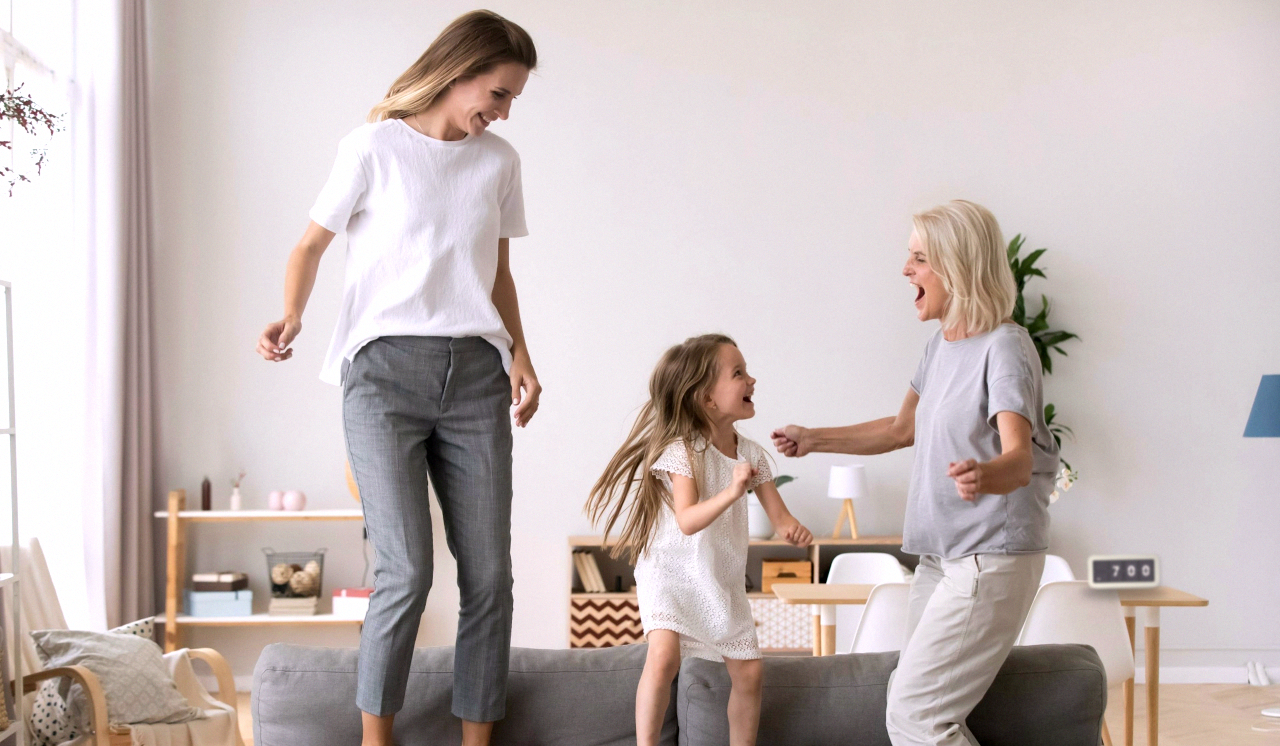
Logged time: 7:00
